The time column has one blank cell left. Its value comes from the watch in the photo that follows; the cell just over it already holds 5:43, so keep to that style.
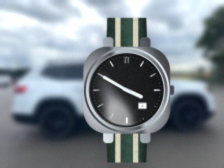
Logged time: 3:50
